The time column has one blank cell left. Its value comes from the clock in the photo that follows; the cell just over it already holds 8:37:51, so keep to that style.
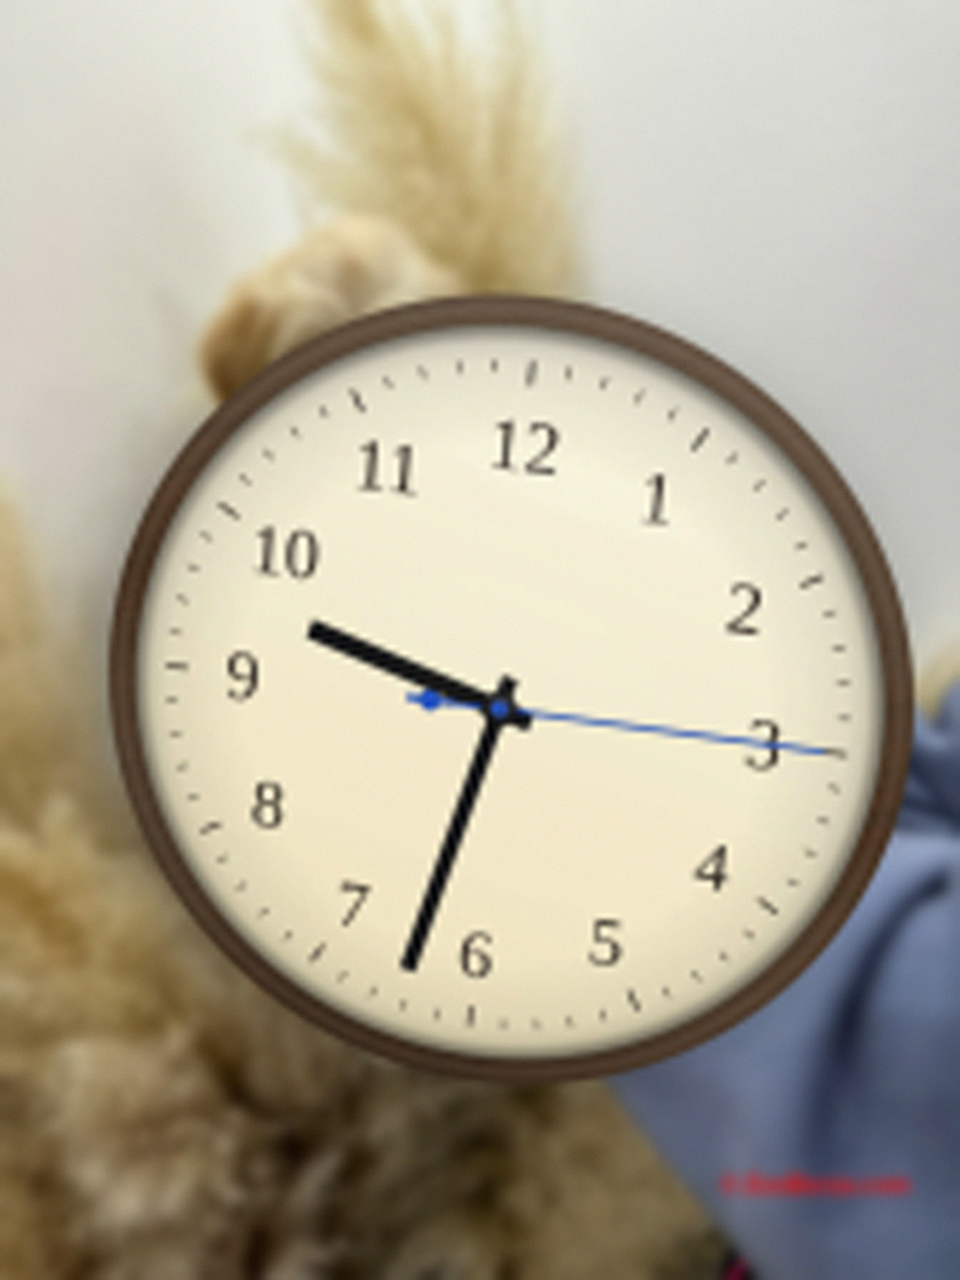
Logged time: 9:32:15
